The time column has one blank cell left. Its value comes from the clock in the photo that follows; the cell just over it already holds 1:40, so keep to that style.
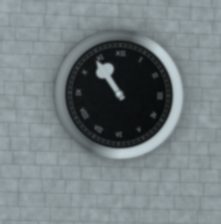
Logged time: 10:54
